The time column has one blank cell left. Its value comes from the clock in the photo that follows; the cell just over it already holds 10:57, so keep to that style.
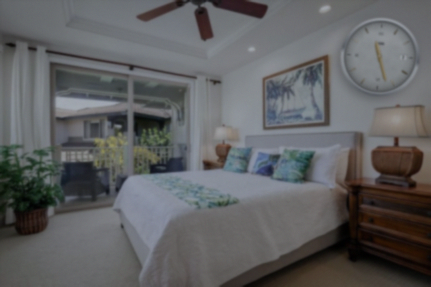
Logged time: 11:27
